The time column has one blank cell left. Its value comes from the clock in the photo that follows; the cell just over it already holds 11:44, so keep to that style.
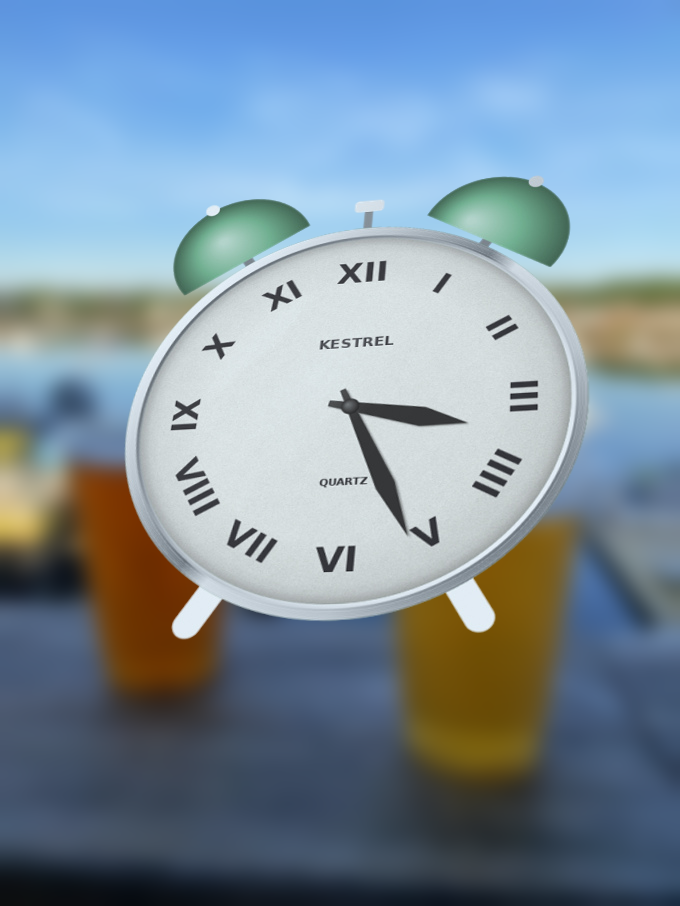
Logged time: 3:26
